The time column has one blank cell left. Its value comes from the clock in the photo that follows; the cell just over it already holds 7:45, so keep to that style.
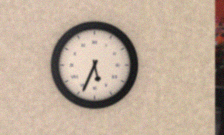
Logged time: 5:34
